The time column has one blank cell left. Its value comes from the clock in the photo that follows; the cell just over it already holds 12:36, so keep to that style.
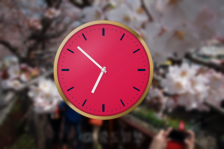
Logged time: 6:52
